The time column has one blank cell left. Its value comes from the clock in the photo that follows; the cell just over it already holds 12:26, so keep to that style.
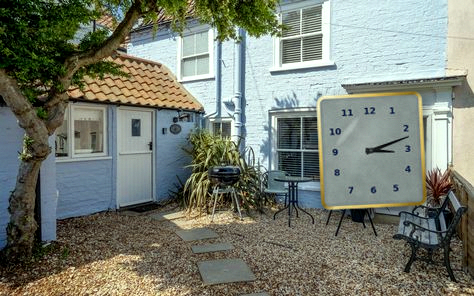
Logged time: 3:12
